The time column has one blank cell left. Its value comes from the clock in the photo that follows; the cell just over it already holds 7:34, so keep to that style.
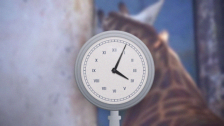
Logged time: 4:04
